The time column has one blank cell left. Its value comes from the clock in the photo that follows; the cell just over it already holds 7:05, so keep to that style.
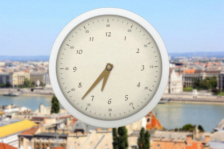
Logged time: 6:37
